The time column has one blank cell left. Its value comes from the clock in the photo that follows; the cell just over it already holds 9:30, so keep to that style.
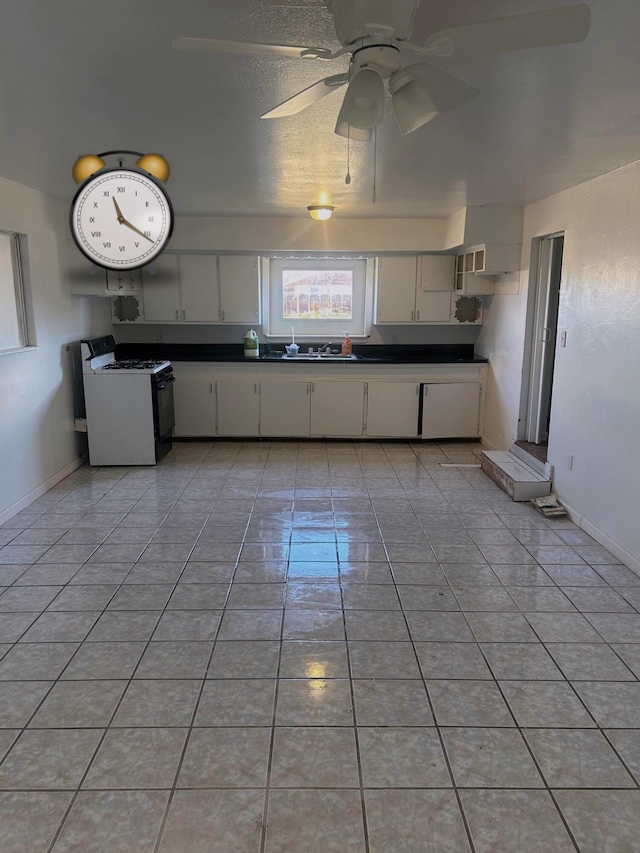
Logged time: 11:21
